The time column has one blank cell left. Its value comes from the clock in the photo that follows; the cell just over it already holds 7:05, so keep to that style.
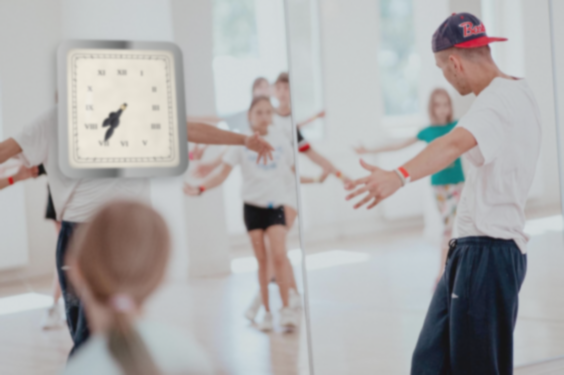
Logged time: 7:35
